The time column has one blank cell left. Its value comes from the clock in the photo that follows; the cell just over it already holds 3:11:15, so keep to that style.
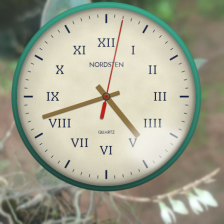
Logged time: 4:42:02
